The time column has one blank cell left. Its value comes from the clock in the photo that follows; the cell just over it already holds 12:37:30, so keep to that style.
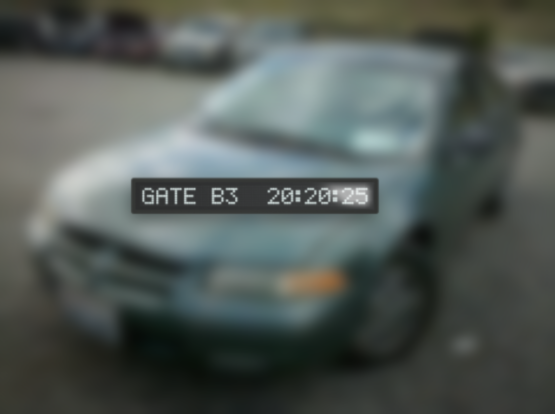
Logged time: 20:20:25
